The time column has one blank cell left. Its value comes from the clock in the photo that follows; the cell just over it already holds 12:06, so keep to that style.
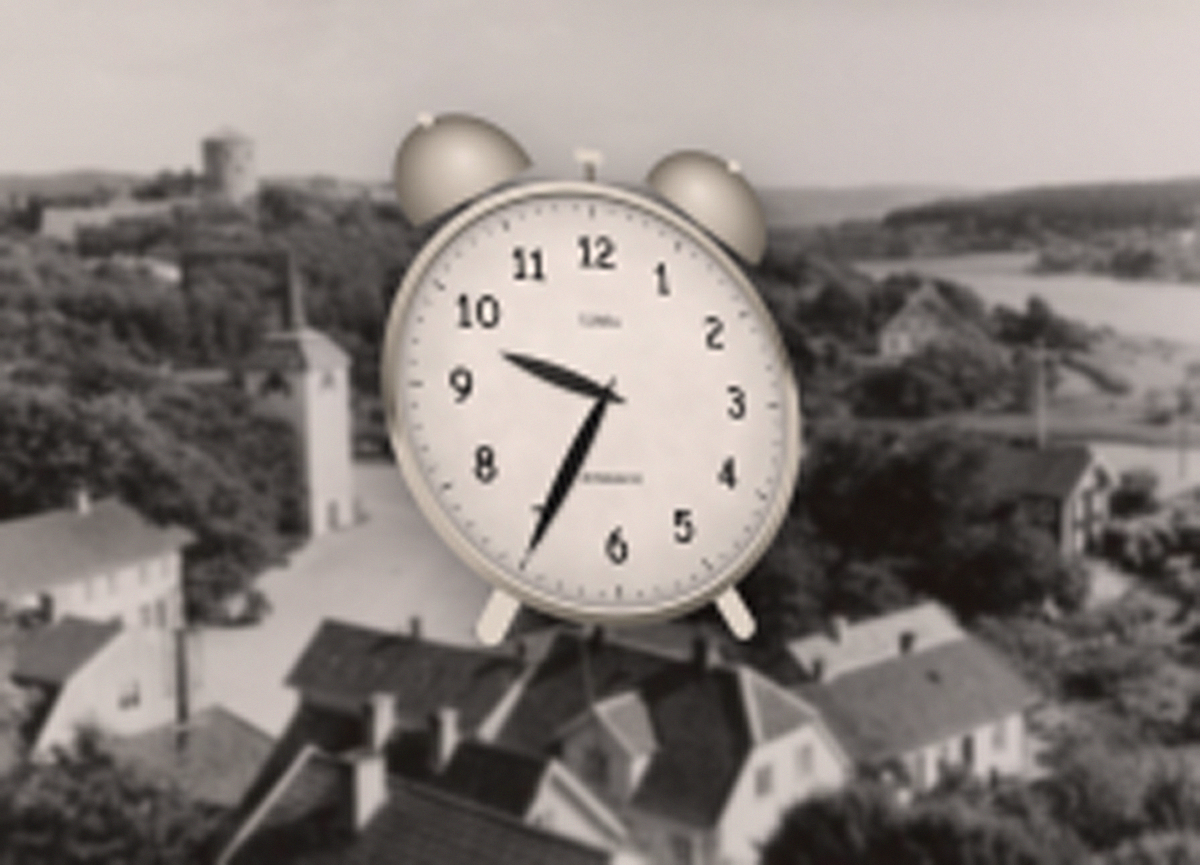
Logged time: 9:35
